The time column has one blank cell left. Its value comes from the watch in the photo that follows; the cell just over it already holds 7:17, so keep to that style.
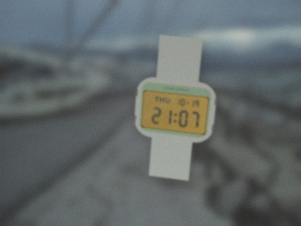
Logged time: 21:07
